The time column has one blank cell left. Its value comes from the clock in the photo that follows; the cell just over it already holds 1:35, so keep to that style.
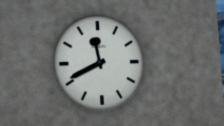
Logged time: 11:41
